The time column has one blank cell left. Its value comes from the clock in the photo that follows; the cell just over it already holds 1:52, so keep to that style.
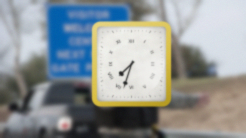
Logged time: 7:33
